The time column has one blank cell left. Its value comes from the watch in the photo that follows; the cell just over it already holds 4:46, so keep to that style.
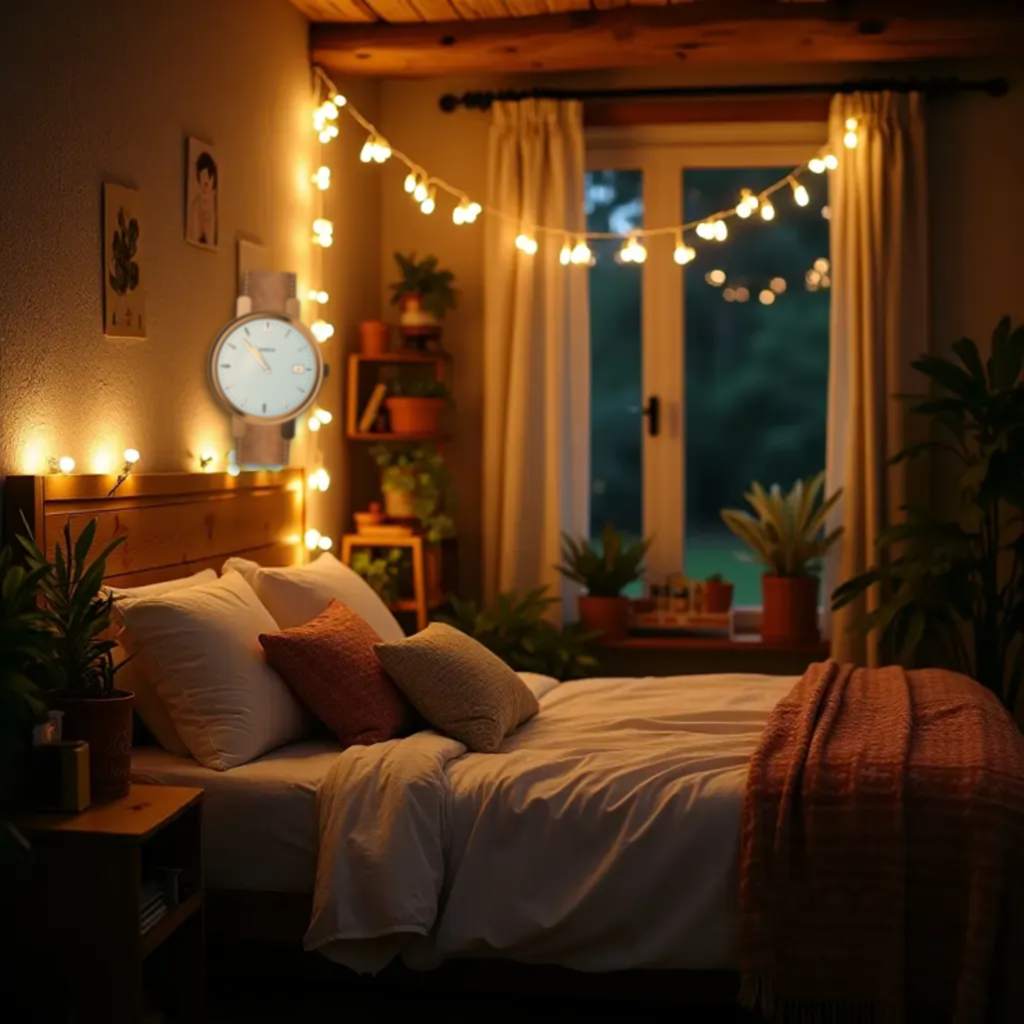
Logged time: 10:53
